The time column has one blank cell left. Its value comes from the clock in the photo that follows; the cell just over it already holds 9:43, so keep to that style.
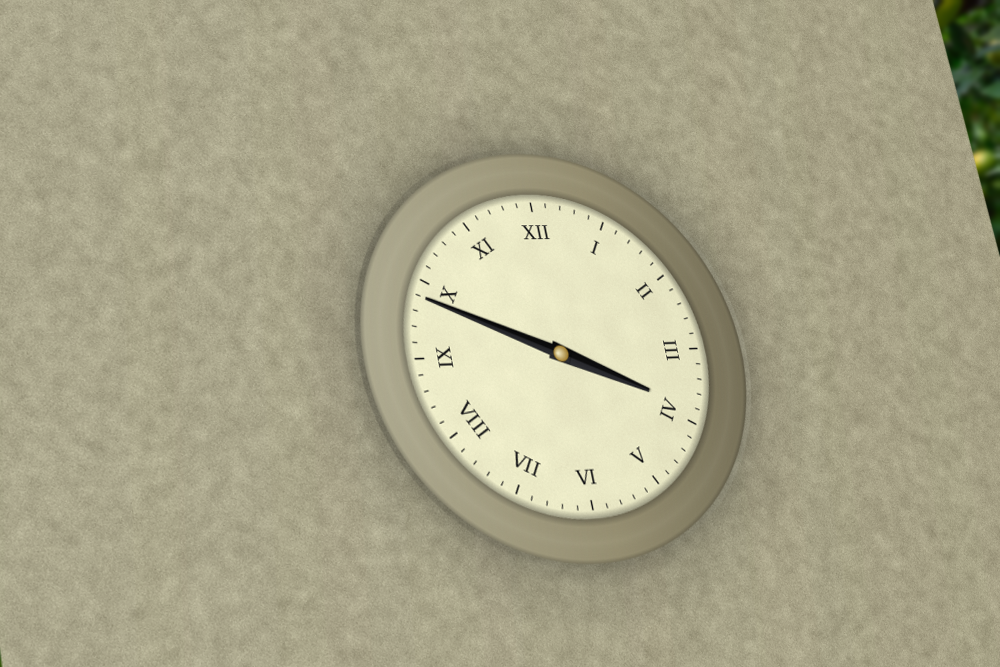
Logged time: 3:49
